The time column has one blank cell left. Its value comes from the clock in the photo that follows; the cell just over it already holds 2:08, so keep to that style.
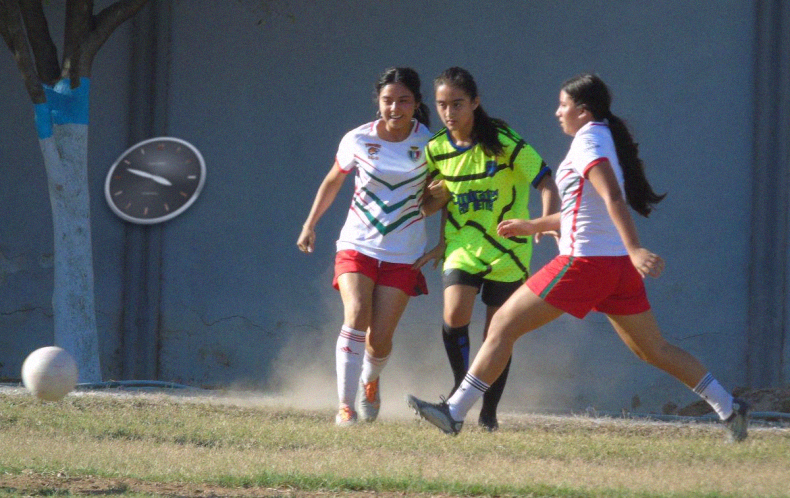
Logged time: 3:48
